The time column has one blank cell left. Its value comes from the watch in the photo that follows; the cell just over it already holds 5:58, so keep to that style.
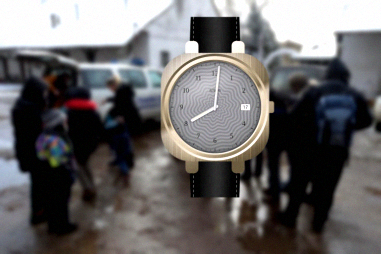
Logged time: 8:01
